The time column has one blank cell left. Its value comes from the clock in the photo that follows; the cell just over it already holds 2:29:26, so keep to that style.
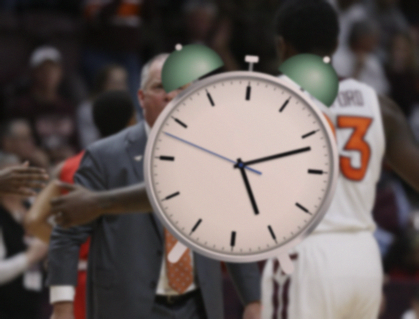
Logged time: 5:11:48
